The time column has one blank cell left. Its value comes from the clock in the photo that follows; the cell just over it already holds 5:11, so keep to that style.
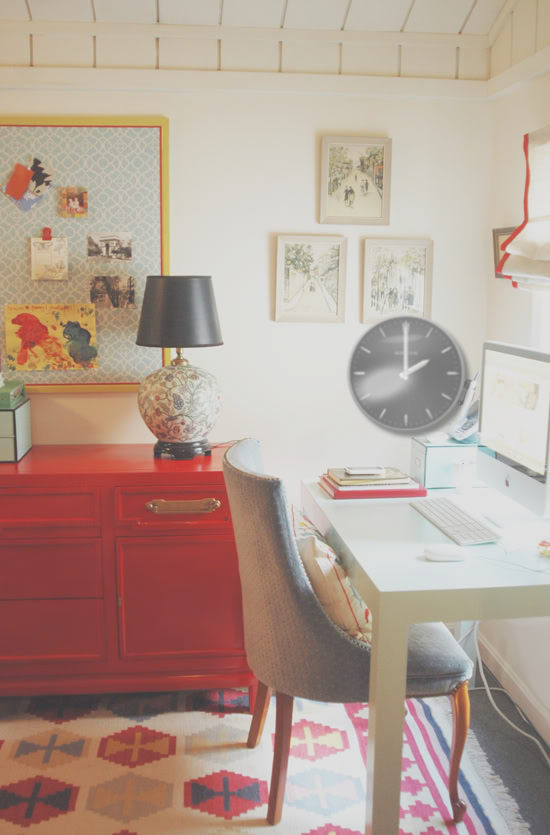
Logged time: 2:00
